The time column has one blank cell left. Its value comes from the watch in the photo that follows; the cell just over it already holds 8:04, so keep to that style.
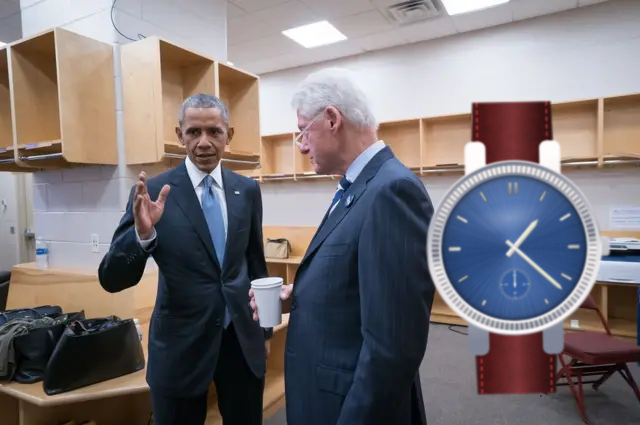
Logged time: 1:22
